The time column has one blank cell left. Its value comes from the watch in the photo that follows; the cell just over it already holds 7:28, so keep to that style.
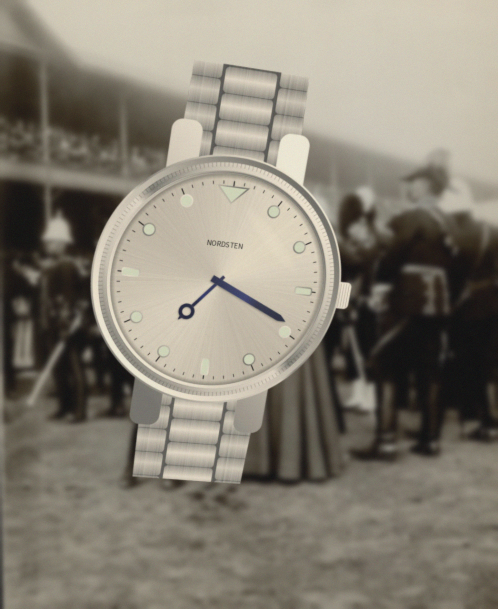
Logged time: 7:19
